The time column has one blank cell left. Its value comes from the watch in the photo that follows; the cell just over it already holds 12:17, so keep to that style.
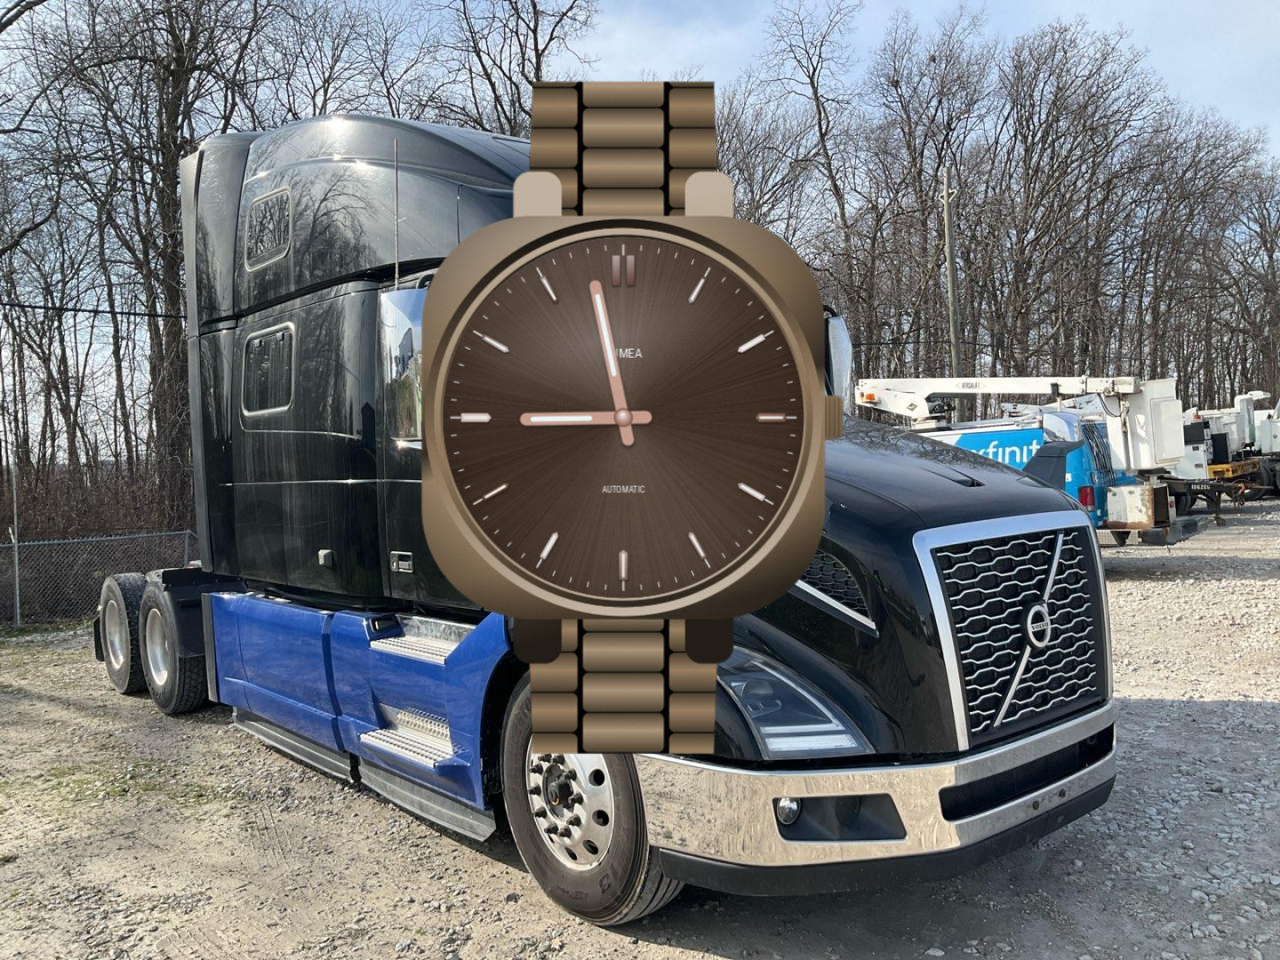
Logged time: 8:58
